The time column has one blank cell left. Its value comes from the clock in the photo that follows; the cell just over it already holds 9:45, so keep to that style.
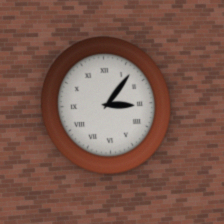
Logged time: 3:07
